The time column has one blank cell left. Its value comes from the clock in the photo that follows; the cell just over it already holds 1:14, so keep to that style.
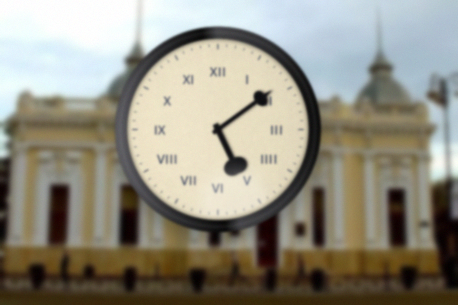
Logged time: 5:09
